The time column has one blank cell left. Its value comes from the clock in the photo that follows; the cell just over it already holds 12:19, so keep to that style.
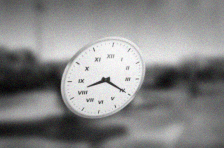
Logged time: 8:20
